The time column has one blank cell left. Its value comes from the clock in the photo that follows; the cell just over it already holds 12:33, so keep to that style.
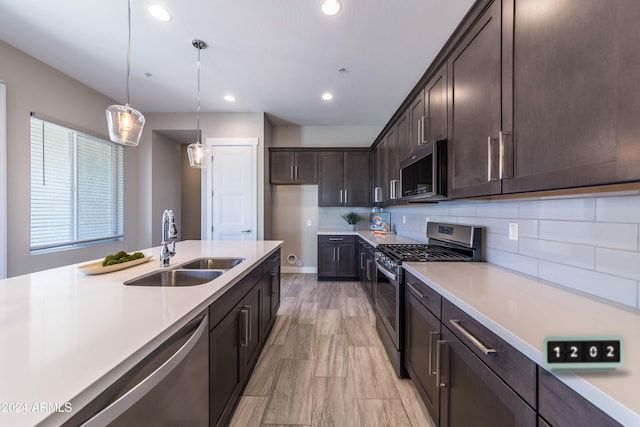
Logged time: 12:02
